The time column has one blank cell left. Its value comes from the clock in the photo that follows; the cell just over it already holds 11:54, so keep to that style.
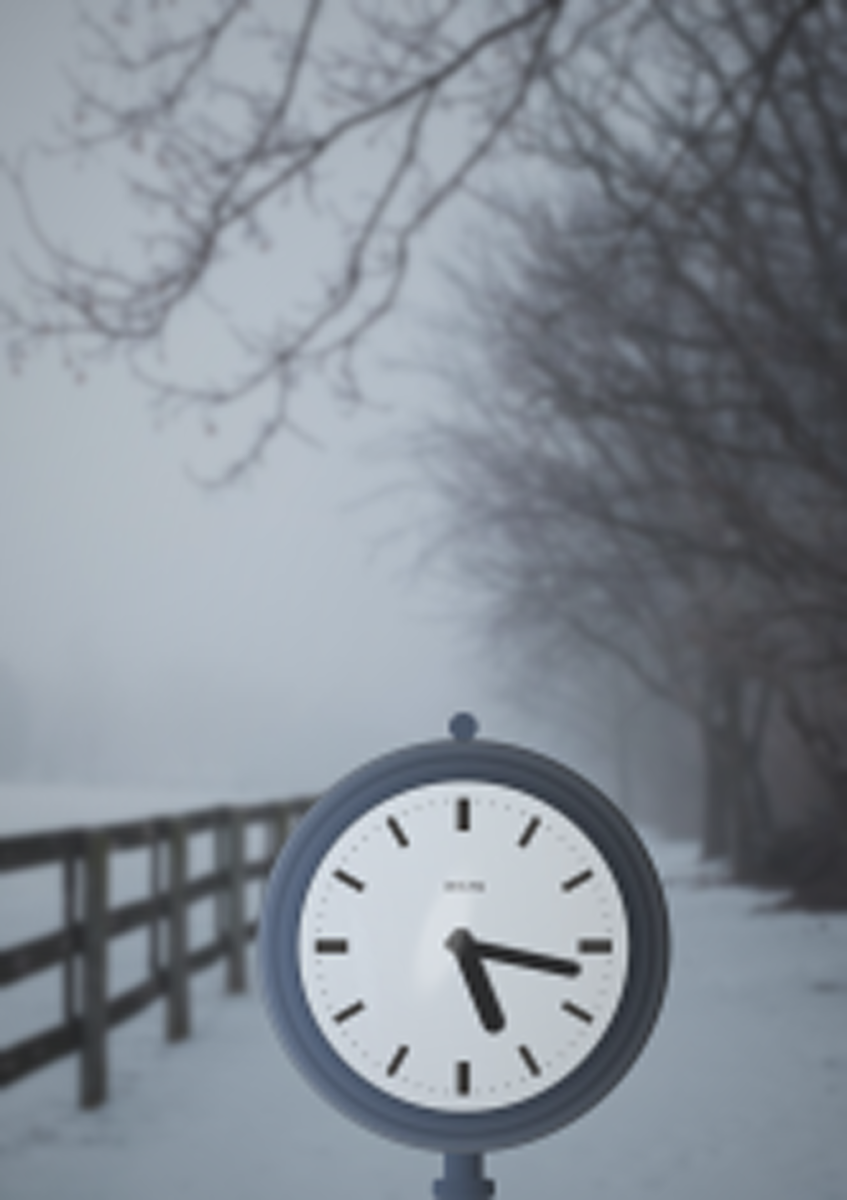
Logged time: 5:17
